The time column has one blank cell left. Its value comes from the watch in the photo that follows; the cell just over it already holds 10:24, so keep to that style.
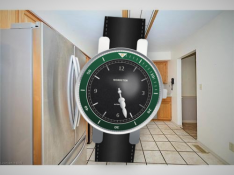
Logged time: 5:27
